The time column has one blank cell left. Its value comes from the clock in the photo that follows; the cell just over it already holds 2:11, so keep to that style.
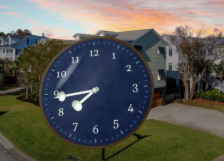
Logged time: 7:44
